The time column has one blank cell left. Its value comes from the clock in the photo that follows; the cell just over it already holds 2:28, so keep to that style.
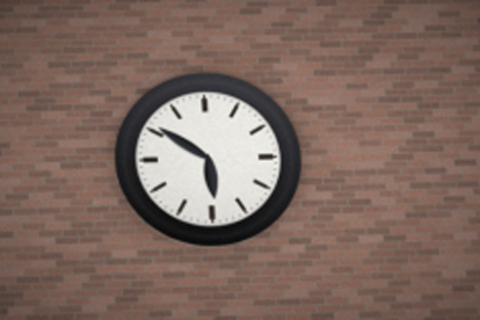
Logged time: 5:51
